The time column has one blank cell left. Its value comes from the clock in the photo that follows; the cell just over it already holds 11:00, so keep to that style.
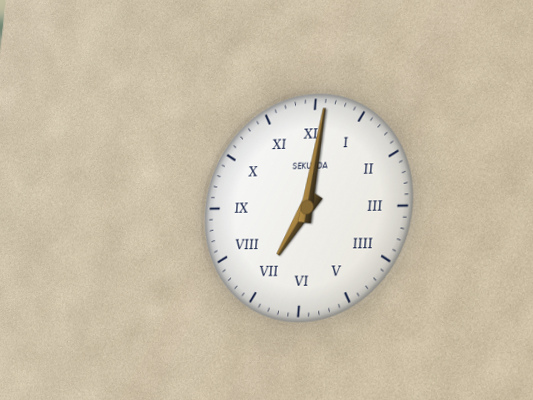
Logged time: 7:01
